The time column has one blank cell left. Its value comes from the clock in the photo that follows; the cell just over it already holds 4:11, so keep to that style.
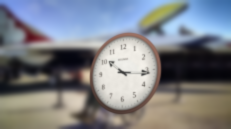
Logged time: 10:16
